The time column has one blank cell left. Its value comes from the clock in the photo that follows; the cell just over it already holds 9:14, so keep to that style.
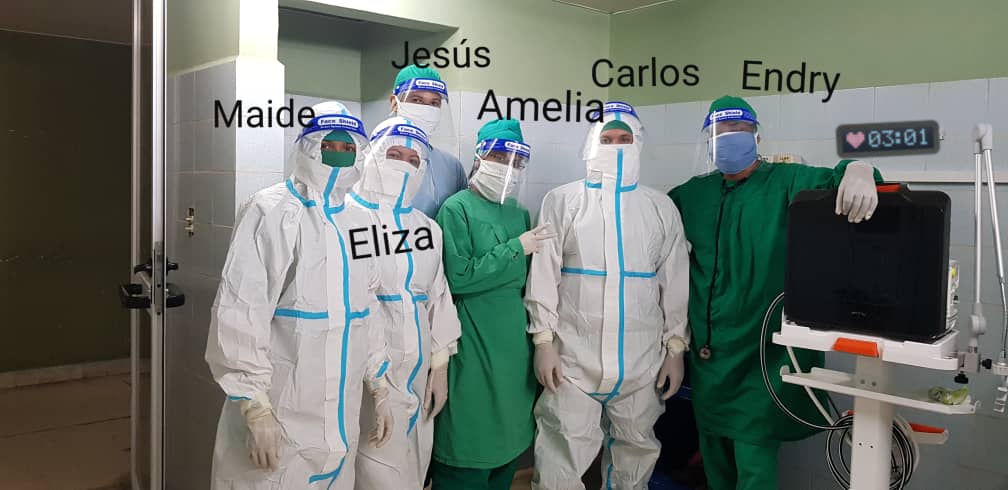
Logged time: 3:01
